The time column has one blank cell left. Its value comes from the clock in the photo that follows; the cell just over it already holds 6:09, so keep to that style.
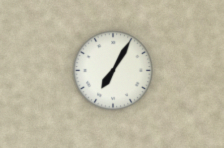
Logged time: 7:05
